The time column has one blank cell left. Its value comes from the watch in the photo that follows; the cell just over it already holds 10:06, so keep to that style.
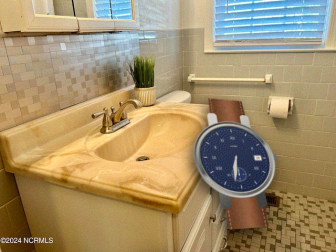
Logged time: 6:32
